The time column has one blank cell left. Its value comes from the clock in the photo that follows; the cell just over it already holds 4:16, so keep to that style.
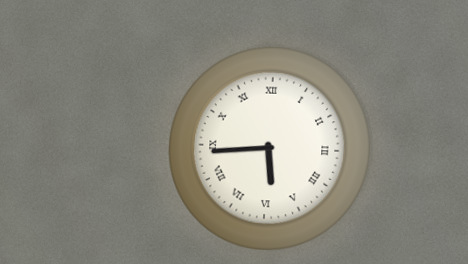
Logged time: 5:44
